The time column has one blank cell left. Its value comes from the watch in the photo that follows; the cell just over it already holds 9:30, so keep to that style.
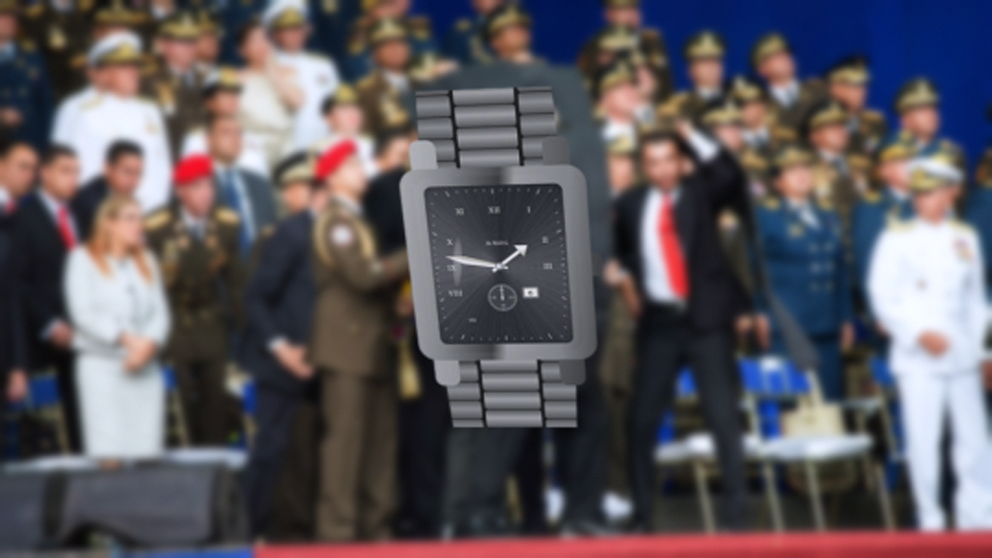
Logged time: 1:47
